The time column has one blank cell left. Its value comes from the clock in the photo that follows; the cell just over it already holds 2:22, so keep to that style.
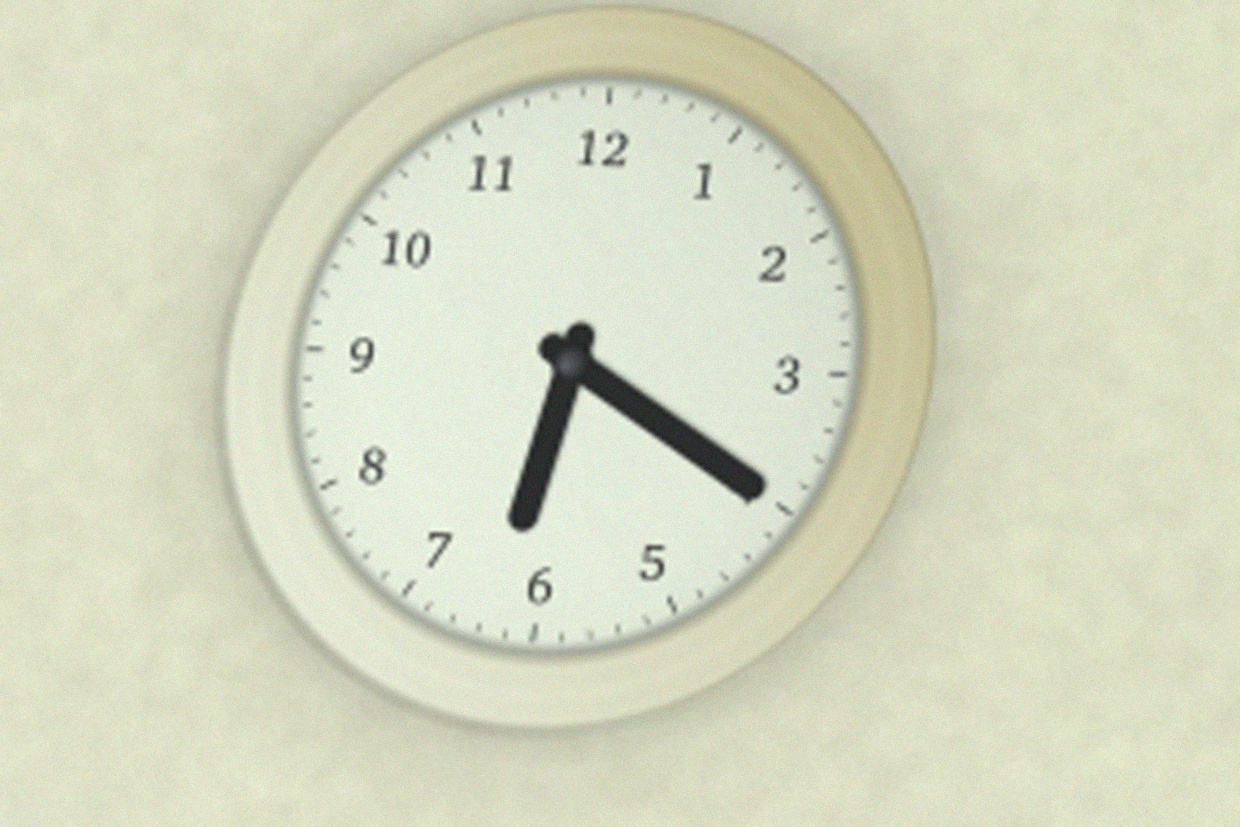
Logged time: 6:20
